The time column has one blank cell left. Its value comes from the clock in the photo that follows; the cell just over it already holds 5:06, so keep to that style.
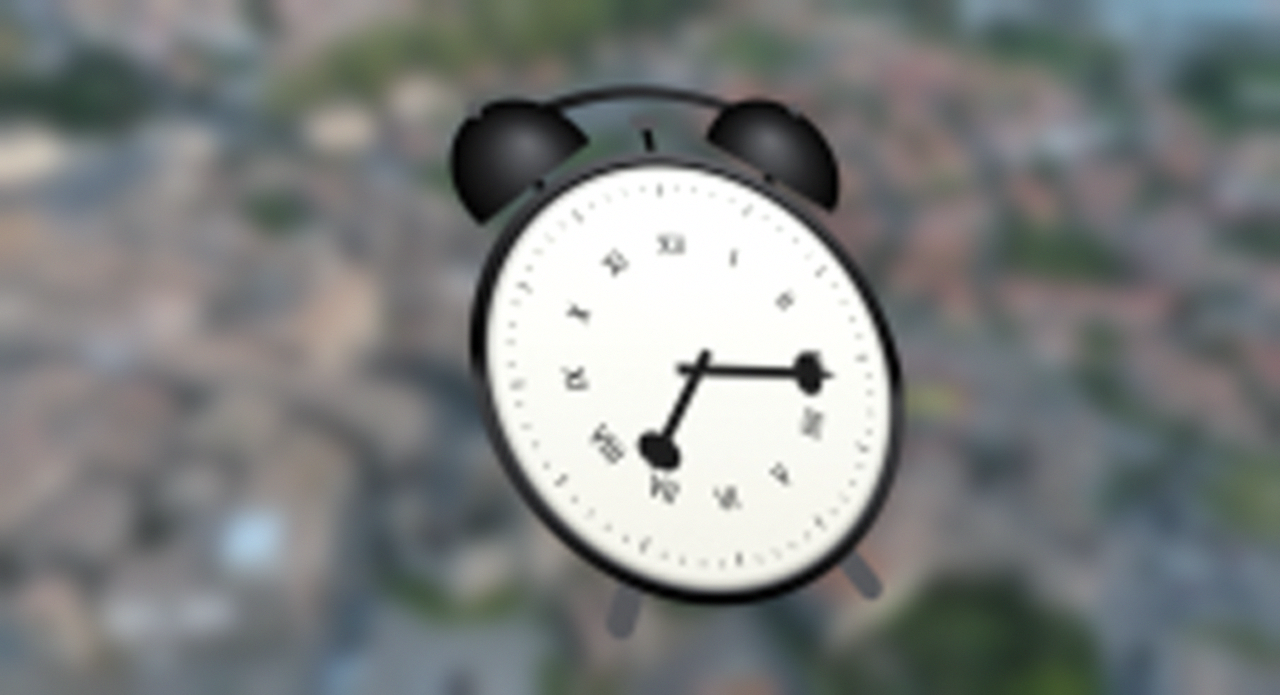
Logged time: 7:16
